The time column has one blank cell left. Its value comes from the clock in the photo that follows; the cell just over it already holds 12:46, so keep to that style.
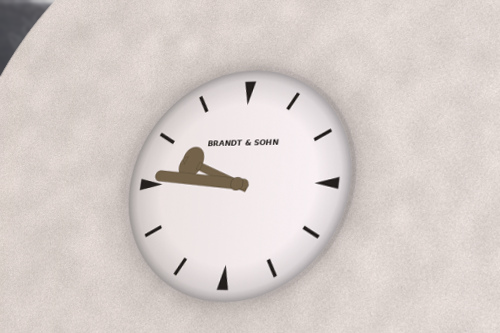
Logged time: 9:46
